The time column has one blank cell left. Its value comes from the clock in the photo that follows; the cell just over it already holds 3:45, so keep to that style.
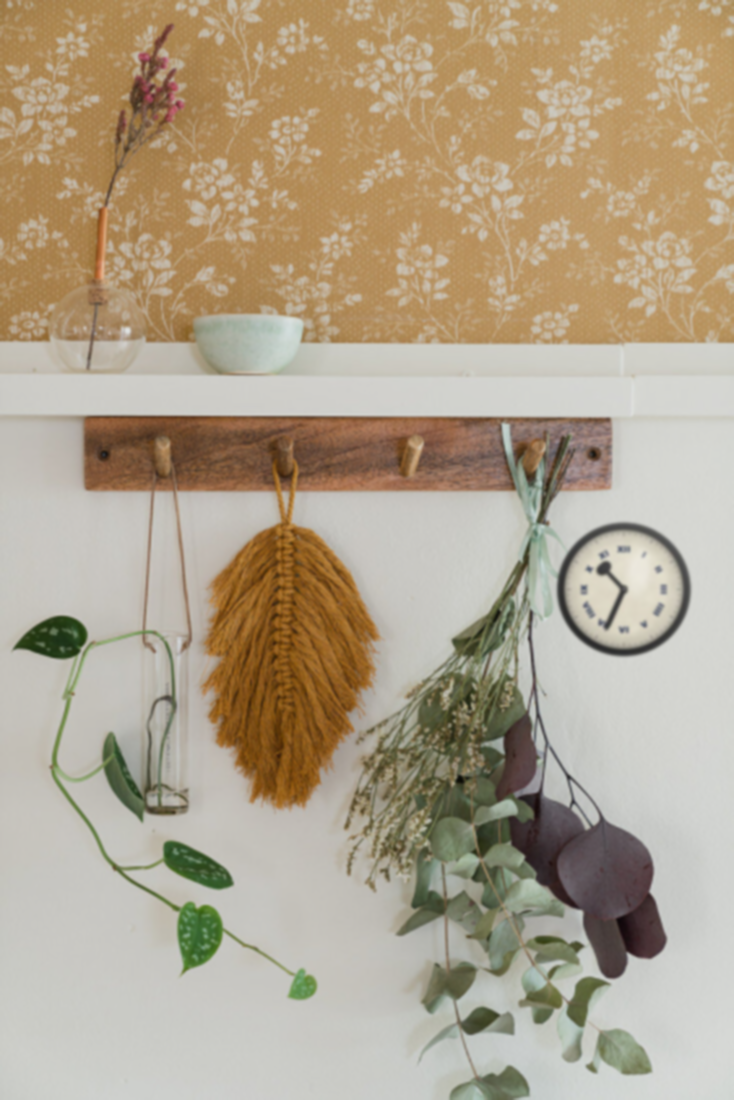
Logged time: 10:34
